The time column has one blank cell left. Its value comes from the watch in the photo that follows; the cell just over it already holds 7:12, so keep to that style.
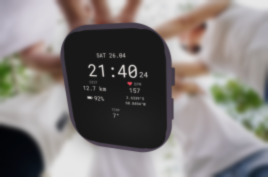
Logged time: 21:40
